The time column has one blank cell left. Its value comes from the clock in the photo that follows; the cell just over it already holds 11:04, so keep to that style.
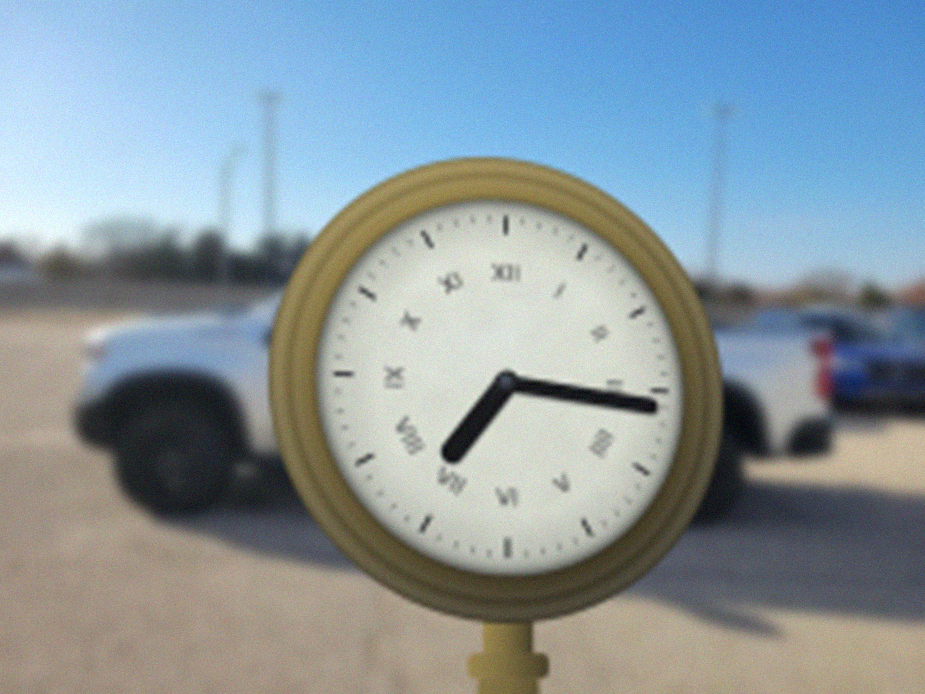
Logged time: 7:16
